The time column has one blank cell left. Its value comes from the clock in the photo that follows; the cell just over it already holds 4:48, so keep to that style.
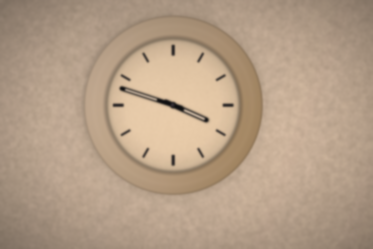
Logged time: 3:48
